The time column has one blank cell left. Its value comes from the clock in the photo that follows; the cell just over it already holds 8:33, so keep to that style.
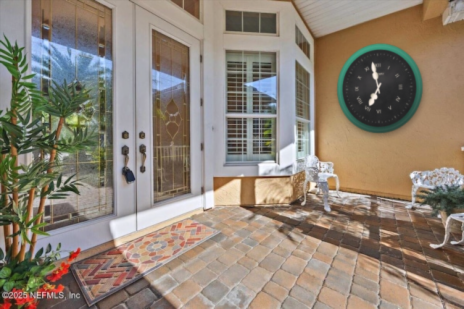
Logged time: 6:58
